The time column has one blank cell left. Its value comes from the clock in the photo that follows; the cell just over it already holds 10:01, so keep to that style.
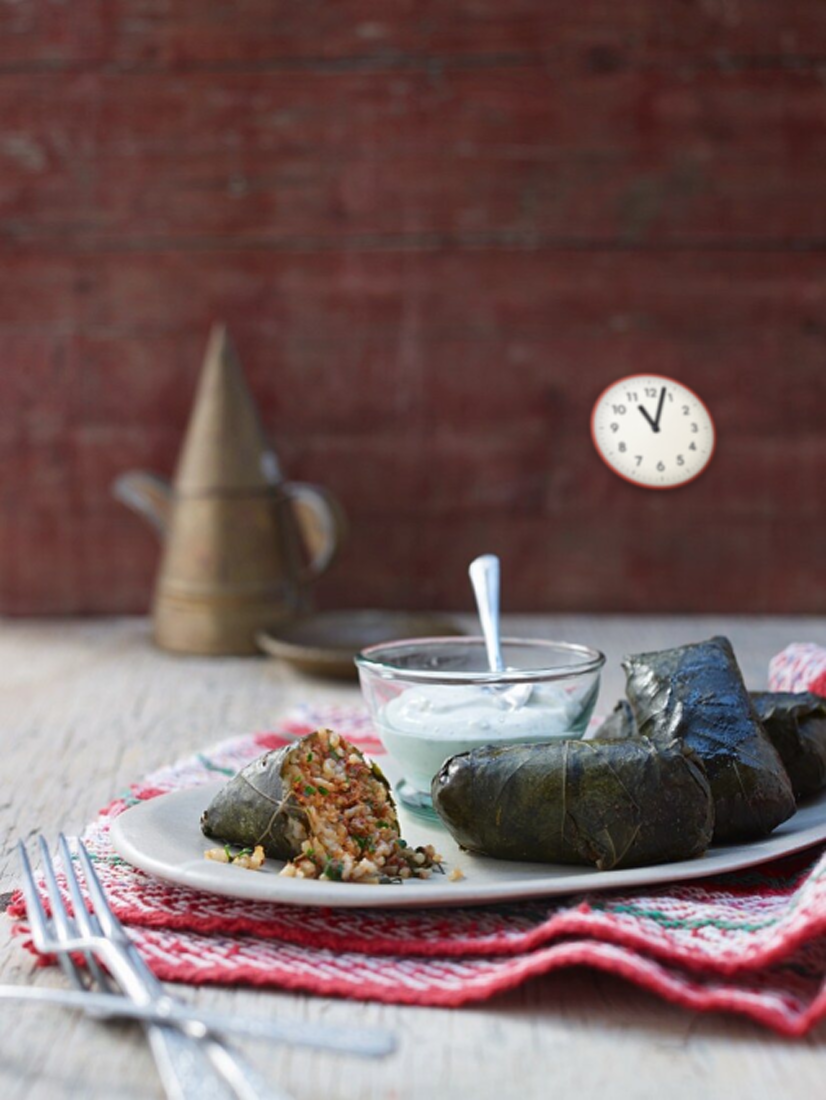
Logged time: 11:03
